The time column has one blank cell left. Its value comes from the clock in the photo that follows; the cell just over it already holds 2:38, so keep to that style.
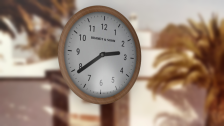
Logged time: 2:39
